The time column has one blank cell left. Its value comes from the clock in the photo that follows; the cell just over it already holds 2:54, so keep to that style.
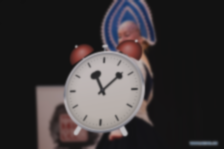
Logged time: 11:08
